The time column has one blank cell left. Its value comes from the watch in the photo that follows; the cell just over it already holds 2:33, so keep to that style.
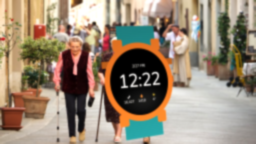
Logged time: 12:22
